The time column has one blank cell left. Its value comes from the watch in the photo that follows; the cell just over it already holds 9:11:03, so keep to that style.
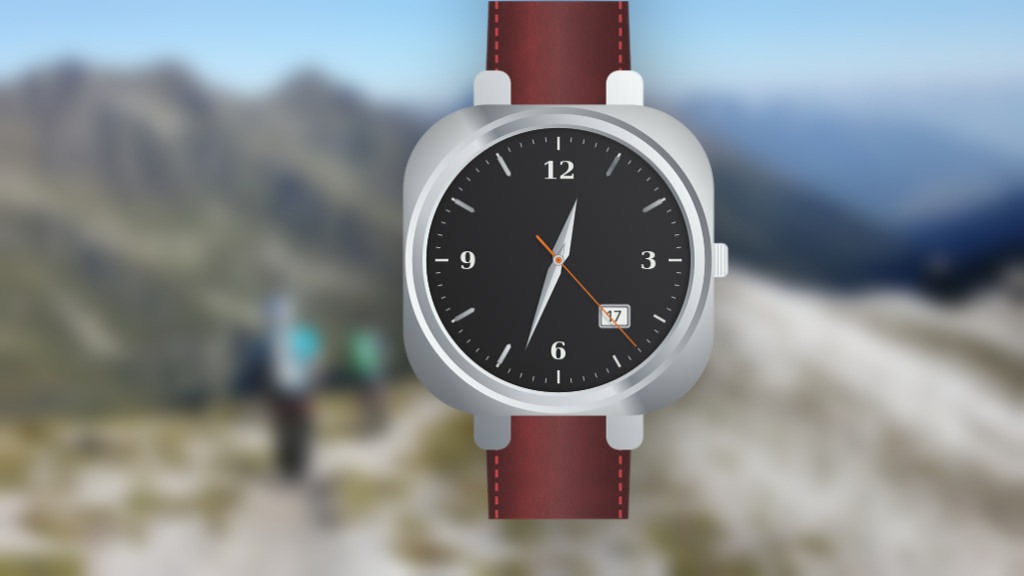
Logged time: 12:33:23
